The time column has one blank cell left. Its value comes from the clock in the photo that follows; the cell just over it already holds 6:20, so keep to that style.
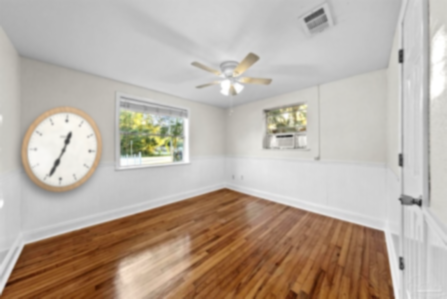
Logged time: 12:34
